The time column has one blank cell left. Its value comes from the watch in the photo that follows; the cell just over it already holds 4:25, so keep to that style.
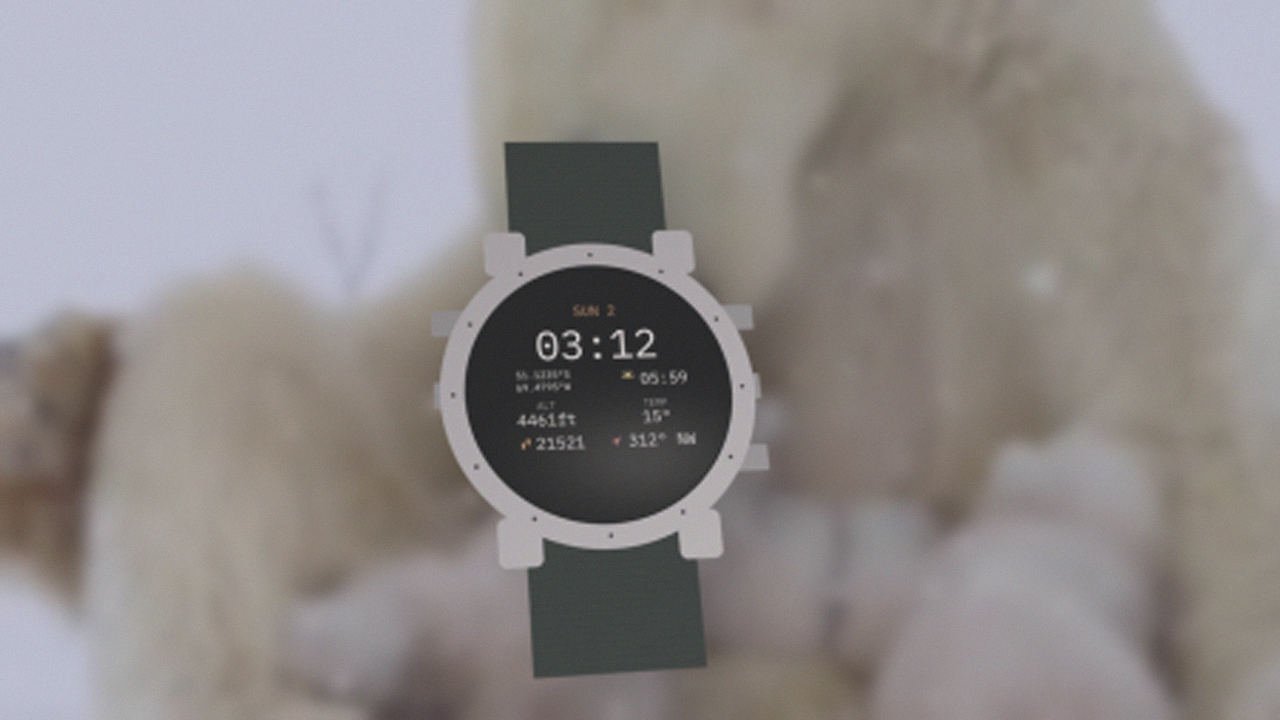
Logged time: 3:12
